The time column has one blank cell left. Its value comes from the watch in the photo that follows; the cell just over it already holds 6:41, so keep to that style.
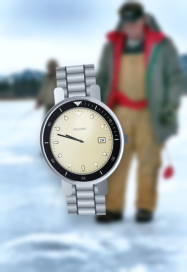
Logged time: 9:48
